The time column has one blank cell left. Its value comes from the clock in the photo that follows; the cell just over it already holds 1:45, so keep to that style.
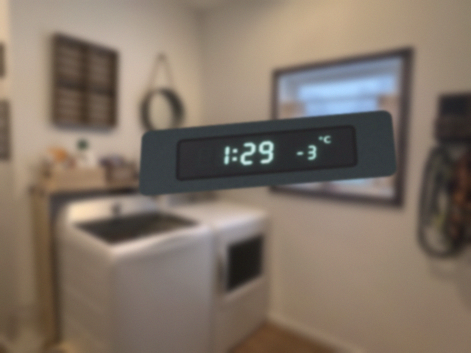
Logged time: 1:29
